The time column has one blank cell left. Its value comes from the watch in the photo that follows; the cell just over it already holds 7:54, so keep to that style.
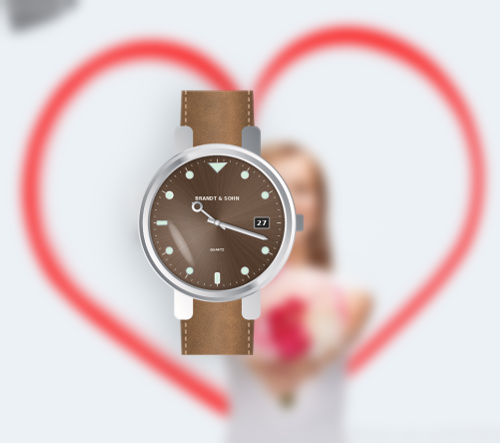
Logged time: 10:18
